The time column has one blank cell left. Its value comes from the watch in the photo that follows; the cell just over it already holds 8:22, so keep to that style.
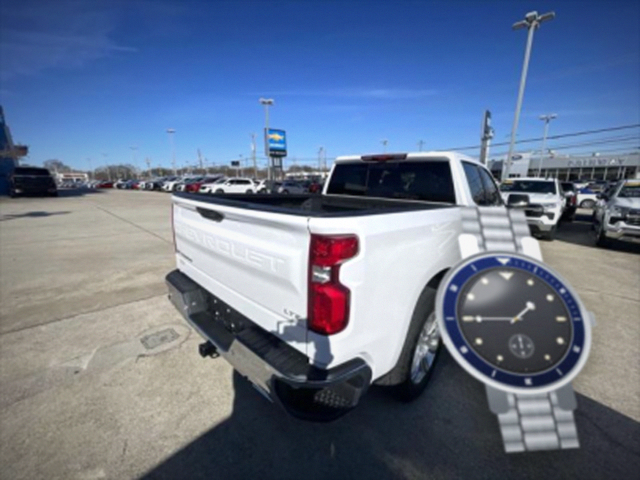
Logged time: 1:45
